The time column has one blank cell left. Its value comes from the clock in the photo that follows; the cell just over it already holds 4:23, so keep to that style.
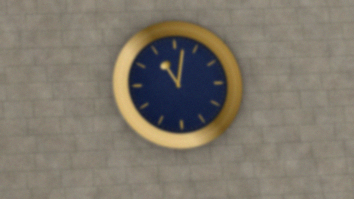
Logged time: 11:02
